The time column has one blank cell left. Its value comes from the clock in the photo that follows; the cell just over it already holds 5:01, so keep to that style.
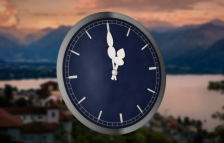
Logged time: 1:00
